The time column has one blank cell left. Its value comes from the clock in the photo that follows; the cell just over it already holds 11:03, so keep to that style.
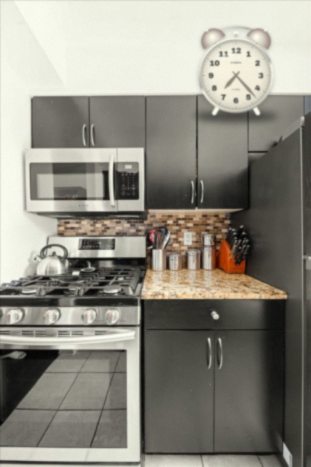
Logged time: 7:23
